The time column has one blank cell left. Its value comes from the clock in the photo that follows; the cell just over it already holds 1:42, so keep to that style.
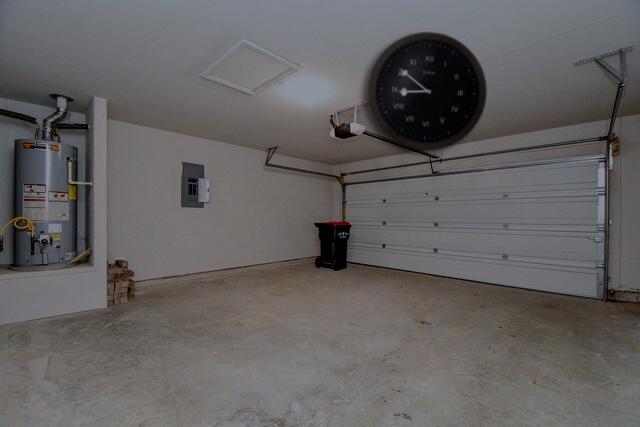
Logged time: 8:51
